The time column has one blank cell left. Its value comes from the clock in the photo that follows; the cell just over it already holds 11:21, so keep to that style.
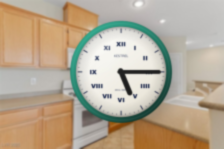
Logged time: 5:15
